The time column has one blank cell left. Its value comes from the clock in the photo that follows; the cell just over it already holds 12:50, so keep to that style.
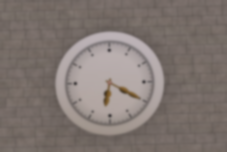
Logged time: 6:20
